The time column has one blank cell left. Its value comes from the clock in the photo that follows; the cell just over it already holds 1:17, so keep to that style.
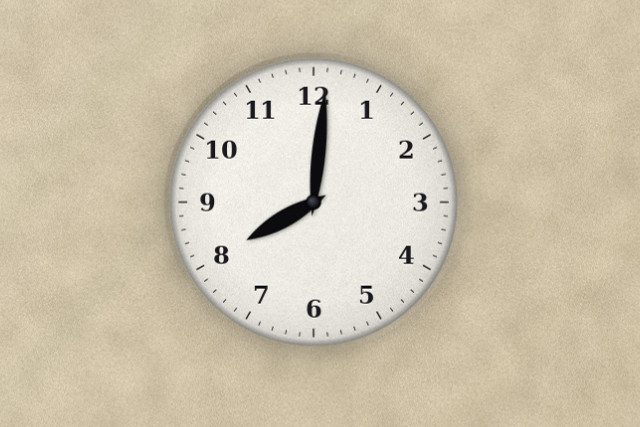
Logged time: 8:01
